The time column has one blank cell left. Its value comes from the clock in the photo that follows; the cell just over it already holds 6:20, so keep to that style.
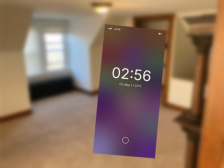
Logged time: 2:56
